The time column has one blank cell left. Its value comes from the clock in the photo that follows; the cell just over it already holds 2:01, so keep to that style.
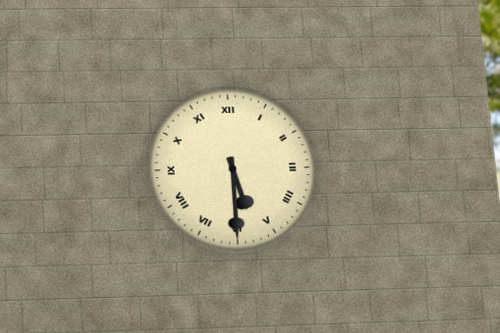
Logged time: 5:30
